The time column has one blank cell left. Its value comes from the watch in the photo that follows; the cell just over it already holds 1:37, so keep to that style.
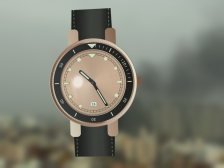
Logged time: 10:25
